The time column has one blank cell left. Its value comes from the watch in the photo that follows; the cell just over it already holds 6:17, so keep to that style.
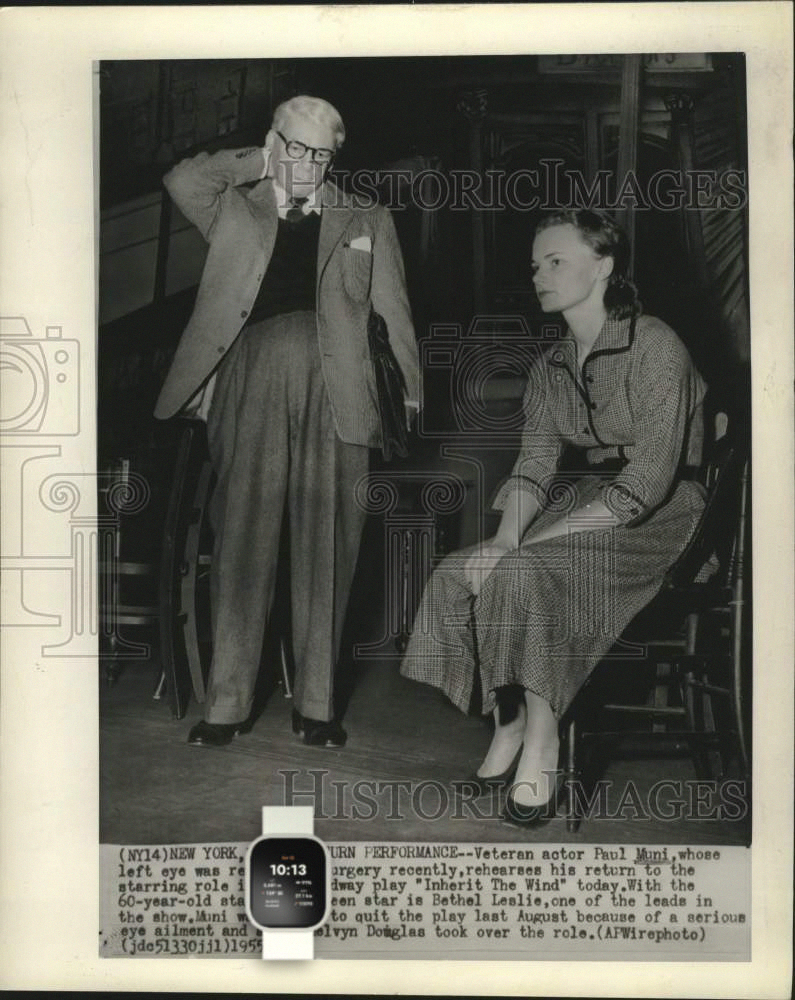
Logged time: 10:13
